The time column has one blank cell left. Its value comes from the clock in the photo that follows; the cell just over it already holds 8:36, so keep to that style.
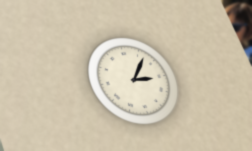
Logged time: 3:07
